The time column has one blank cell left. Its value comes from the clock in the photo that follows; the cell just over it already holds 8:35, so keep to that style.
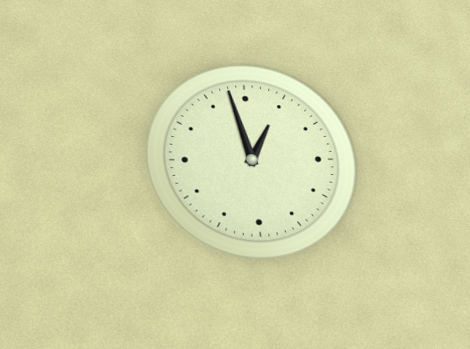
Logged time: 12:58
